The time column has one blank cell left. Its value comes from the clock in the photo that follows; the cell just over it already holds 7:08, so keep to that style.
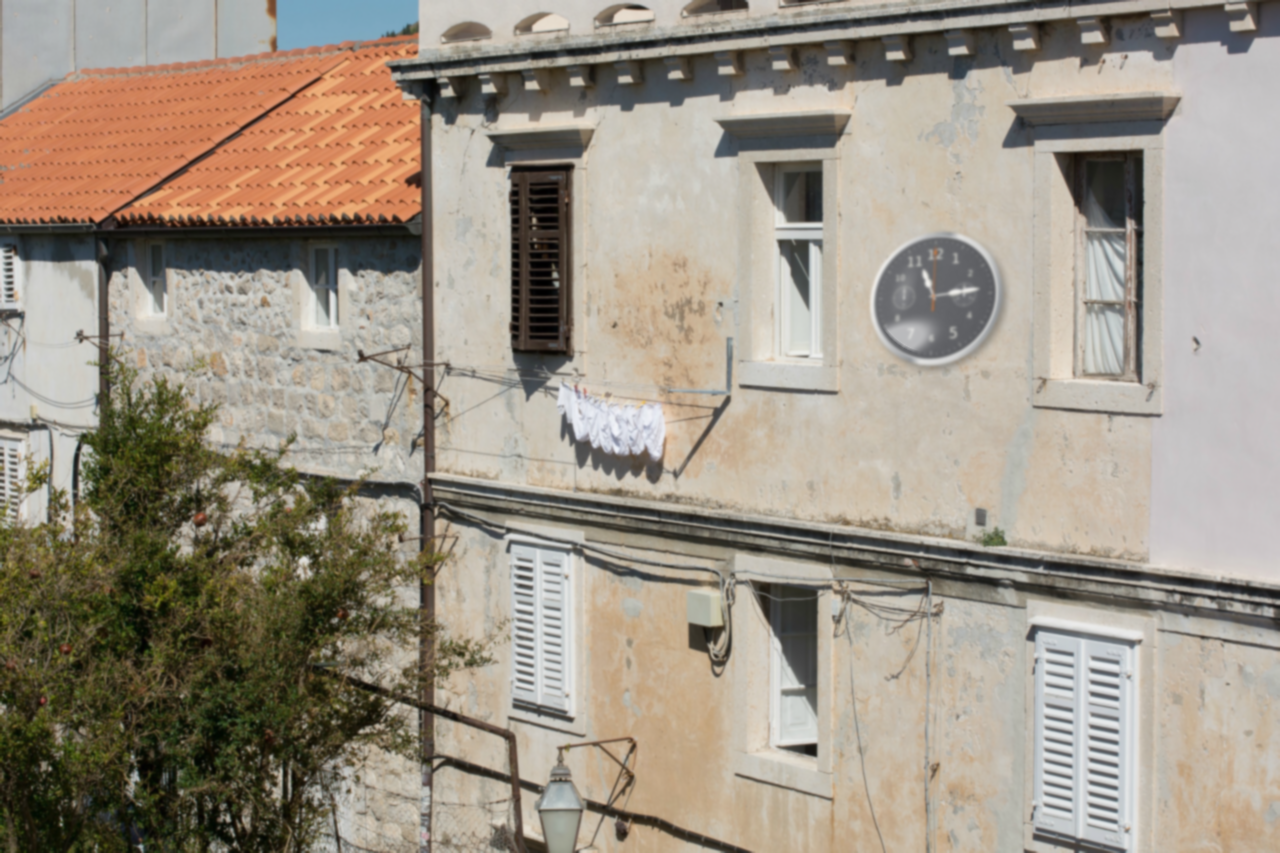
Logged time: 11:14
